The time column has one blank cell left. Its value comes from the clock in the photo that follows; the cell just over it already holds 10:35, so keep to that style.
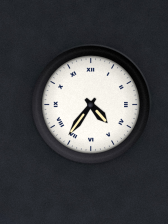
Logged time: 4:36
